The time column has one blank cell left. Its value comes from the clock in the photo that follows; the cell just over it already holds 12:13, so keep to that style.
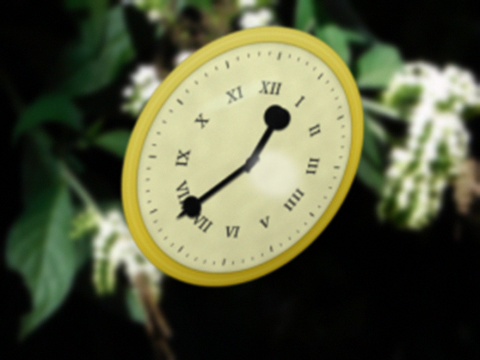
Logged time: 12:38
